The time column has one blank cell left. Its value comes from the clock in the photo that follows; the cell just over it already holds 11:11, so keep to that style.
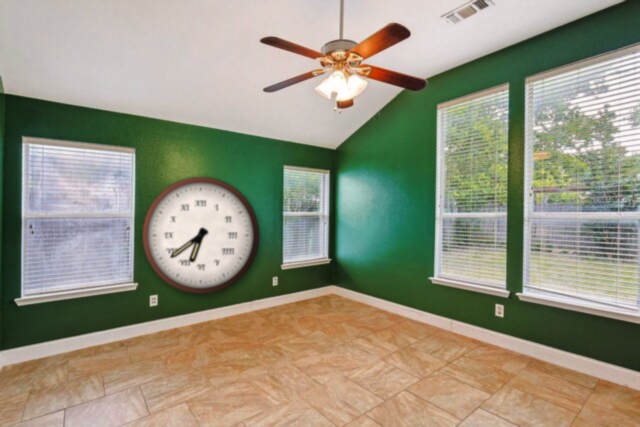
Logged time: 6:39
